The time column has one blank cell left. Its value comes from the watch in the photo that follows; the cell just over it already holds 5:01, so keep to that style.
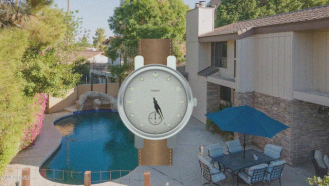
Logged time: 5:26
